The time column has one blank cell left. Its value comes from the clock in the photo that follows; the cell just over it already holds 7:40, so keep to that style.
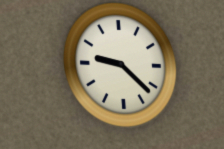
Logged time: 9:22
